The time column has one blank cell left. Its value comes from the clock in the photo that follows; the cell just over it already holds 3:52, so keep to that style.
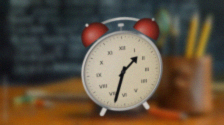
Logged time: 1:33
